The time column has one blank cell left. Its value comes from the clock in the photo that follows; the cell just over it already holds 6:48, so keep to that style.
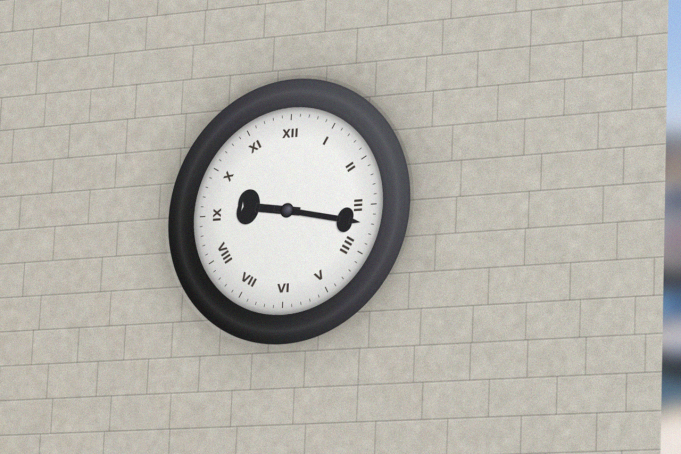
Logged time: 9:17
